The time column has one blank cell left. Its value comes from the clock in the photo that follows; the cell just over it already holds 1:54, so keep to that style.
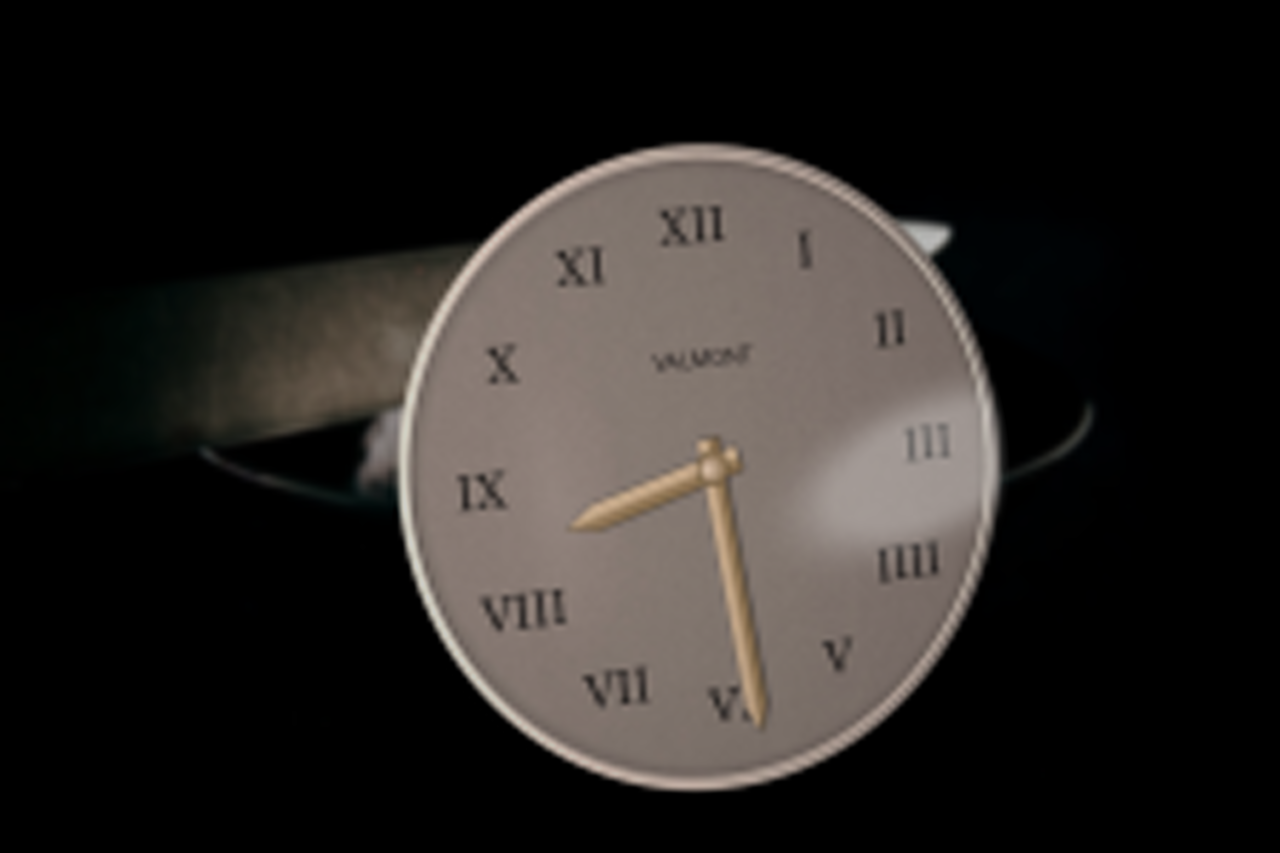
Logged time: 8:29
